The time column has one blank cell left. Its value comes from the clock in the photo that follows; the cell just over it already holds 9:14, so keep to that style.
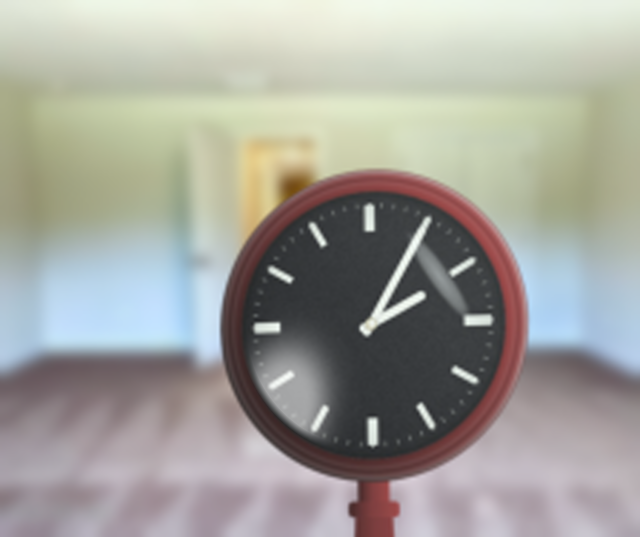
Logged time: 2:05
